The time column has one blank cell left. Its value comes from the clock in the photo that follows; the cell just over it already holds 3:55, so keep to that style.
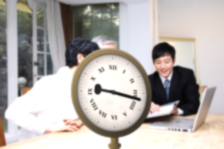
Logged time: 9:17
